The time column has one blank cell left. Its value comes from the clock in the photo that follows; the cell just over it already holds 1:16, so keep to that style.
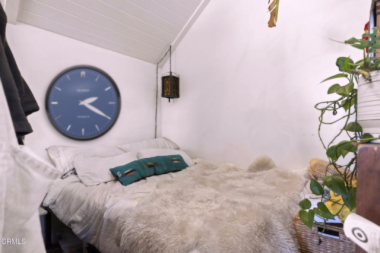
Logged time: 2:20
